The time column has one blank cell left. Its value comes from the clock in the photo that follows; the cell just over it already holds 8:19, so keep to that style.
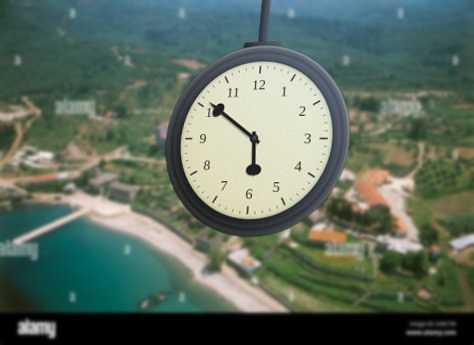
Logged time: 5:51
